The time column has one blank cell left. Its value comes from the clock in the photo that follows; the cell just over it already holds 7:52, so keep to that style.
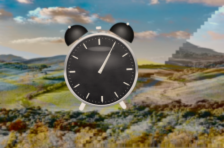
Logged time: 1:05
